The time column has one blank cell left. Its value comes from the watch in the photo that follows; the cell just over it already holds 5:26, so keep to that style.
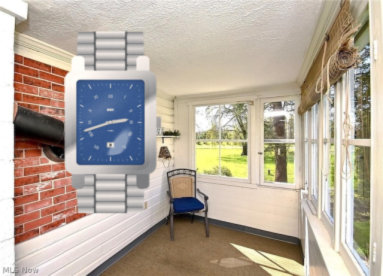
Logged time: 2:42
